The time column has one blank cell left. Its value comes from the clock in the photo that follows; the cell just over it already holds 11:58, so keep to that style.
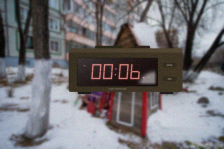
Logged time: 0:06
